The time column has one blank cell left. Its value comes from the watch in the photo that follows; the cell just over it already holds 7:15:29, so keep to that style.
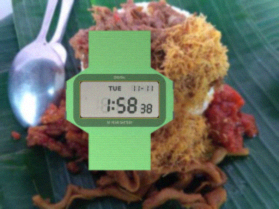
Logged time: 1:58:38
